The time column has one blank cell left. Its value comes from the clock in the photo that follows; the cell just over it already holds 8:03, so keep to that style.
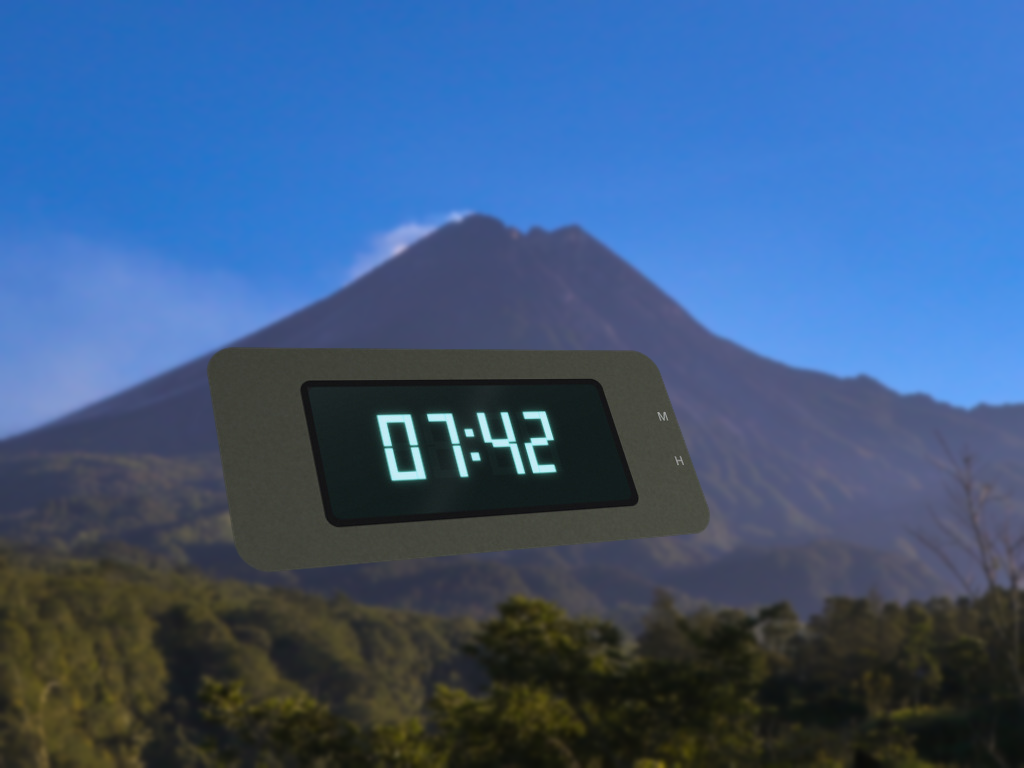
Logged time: 7:42
